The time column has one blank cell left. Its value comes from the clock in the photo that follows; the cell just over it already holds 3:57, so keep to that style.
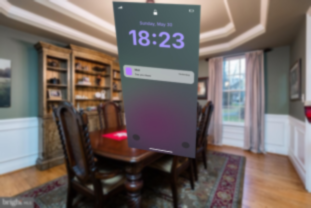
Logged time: 18:23
